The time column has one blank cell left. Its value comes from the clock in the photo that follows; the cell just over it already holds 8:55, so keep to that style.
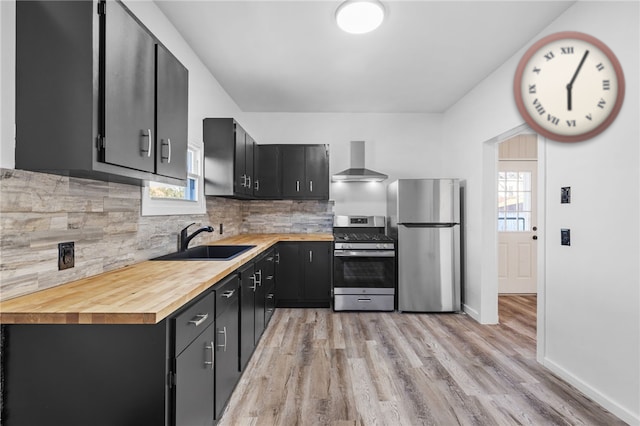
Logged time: 6:05
